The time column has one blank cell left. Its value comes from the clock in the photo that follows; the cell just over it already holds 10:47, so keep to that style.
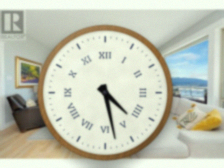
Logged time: 4:28
